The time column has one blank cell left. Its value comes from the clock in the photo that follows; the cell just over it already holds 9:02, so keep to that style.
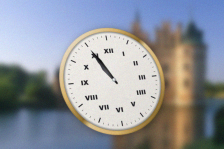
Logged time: 10:55
